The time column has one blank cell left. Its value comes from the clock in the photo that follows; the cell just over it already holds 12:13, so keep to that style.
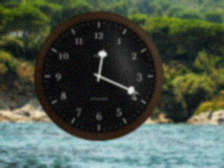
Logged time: 12:19
